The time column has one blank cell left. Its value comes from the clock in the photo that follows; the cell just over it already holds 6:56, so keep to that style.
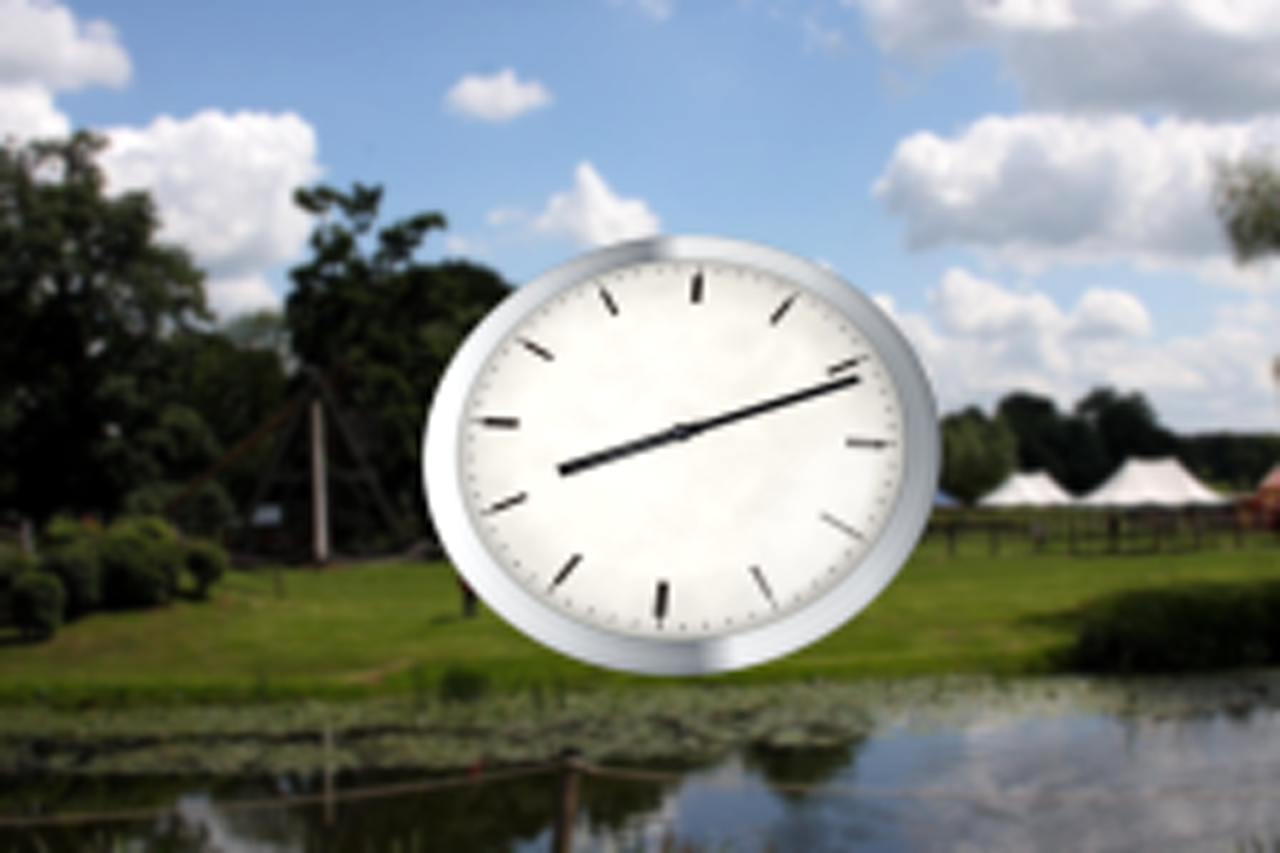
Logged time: 8:11
